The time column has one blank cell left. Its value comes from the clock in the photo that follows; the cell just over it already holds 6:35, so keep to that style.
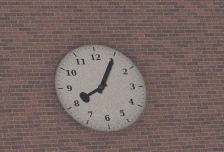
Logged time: 8:05
